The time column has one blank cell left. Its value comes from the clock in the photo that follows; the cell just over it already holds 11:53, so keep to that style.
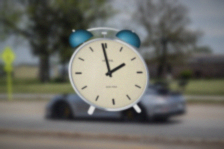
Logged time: 1:59
